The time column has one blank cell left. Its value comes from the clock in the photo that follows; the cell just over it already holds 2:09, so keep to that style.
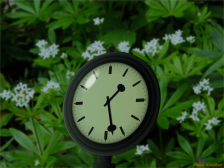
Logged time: 1:28
